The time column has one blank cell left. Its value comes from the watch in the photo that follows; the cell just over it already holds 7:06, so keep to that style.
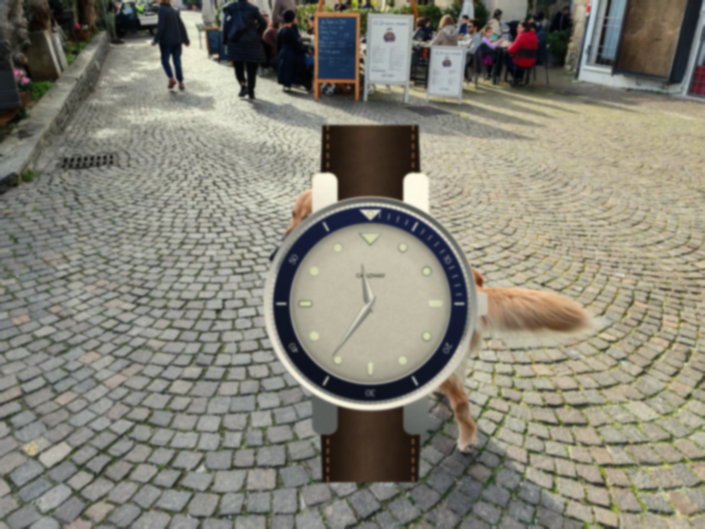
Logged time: 11:36
